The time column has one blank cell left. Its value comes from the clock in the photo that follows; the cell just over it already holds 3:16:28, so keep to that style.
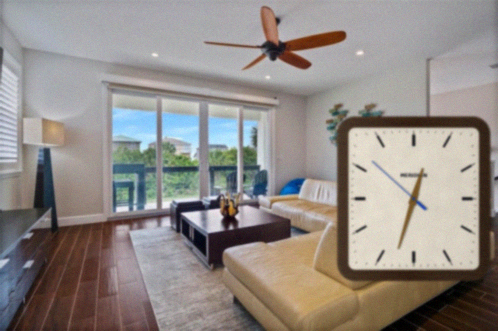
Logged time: 12:32:52
